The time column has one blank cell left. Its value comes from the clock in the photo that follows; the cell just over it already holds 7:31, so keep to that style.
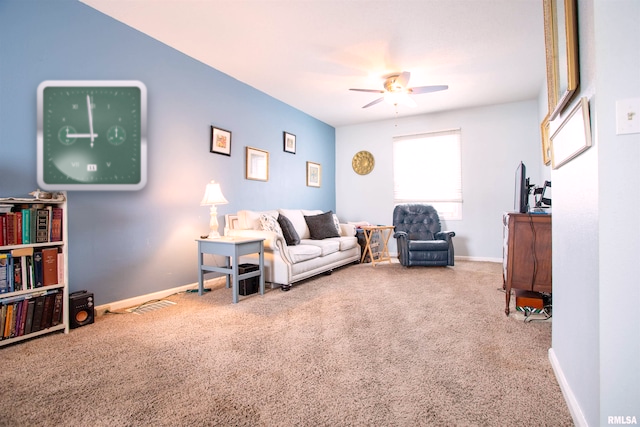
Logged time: 8:59
